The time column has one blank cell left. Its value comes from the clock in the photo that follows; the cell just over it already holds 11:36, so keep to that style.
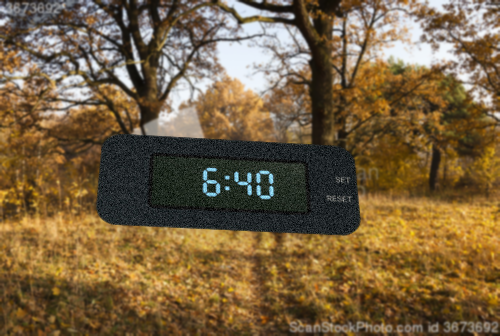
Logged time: 6:40
